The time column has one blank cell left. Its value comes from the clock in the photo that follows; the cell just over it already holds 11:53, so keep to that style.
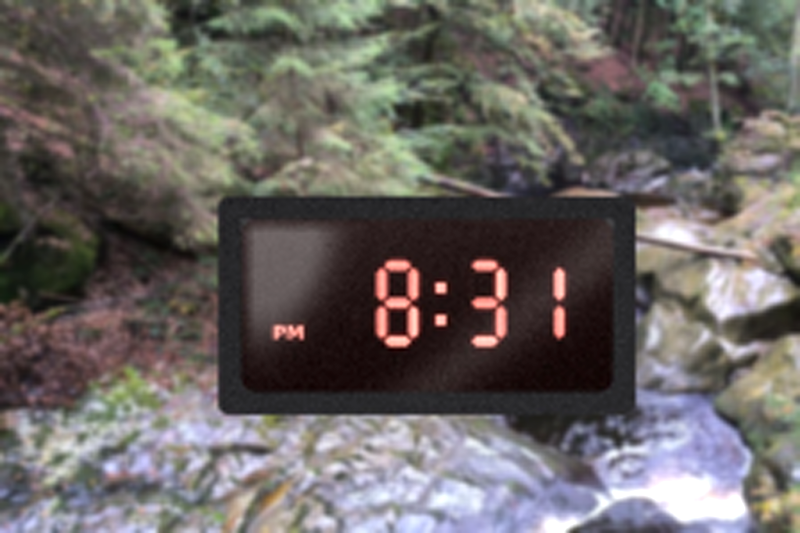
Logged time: 8:31
